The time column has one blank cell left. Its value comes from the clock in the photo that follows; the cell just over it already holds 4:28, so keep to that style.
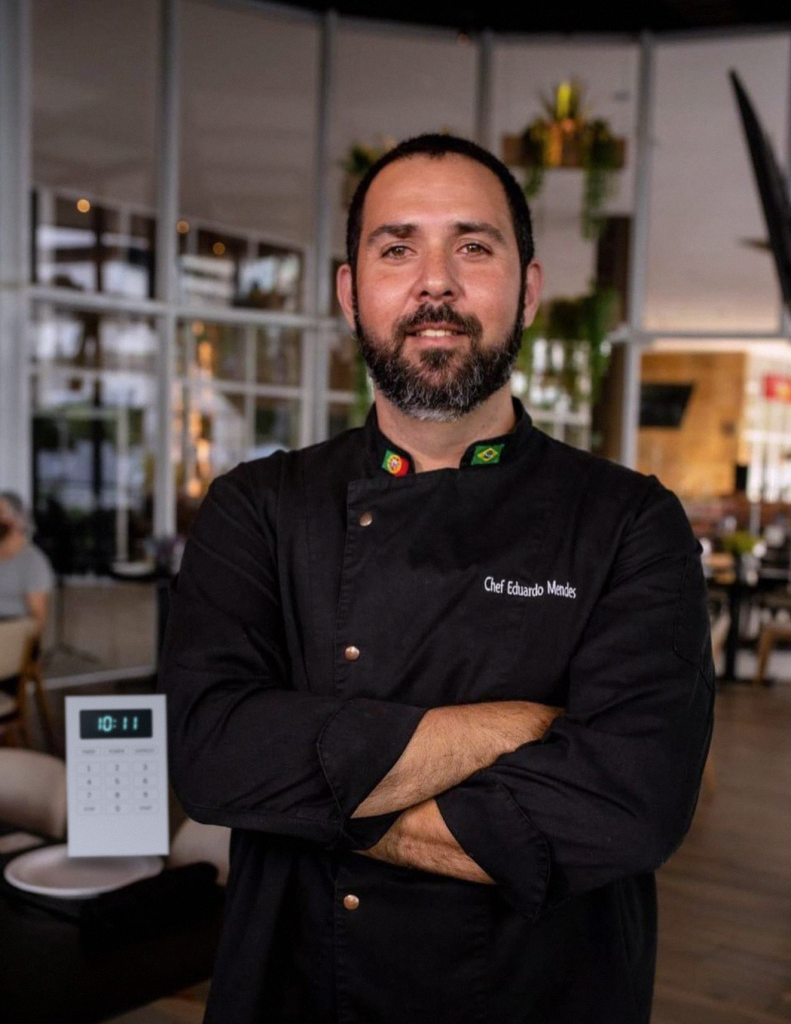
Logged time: 10:11
